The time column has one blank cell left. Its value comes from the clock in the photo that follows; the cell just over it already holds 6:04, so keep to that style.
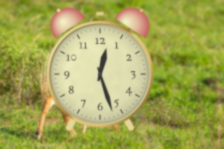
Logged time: 12:27
